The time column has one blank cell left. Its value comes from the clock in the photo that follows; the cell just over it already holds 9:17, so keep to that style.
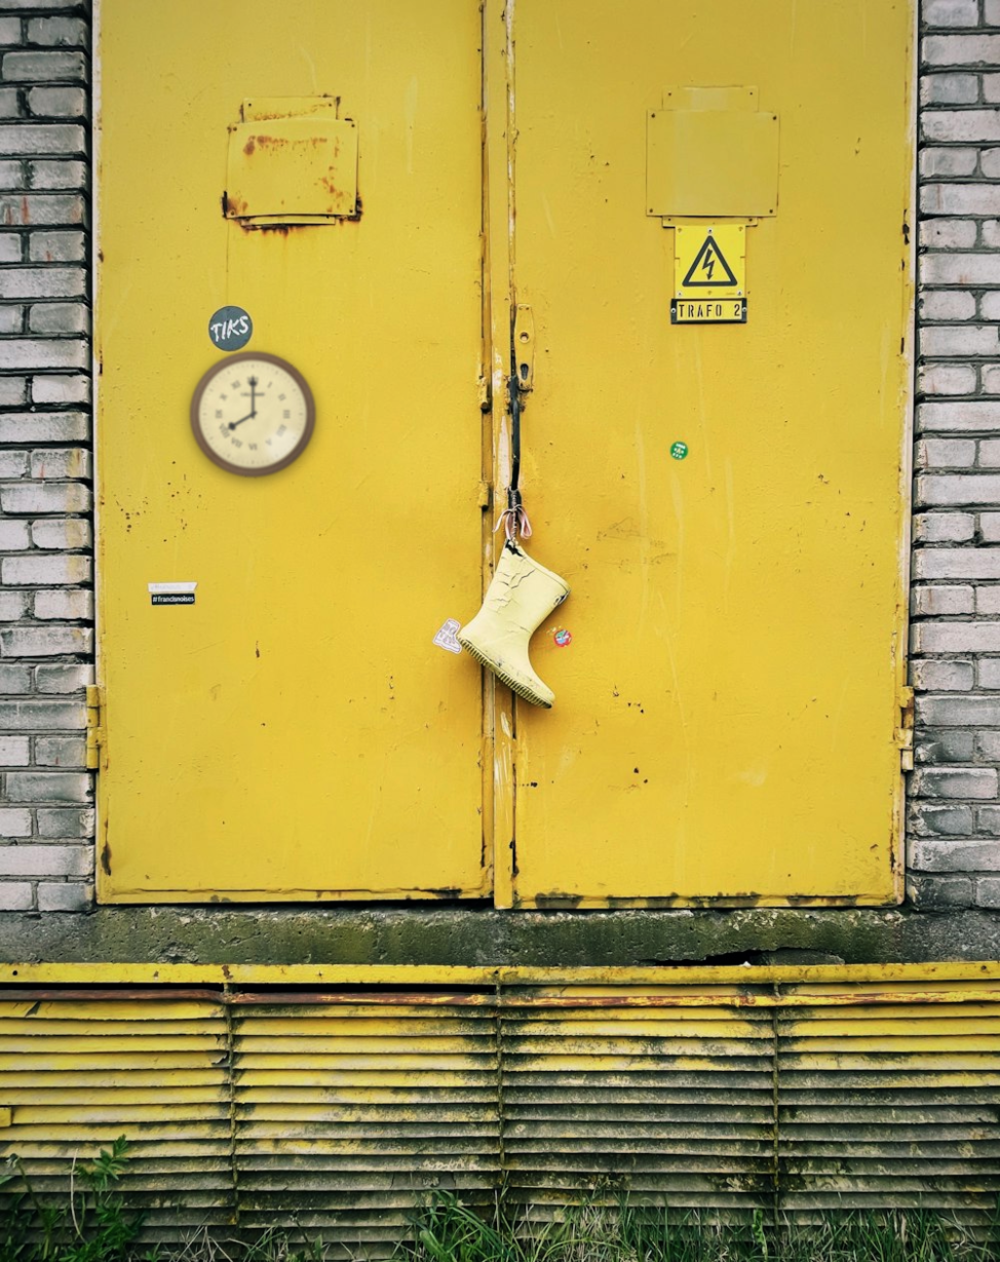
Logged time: 8:00
